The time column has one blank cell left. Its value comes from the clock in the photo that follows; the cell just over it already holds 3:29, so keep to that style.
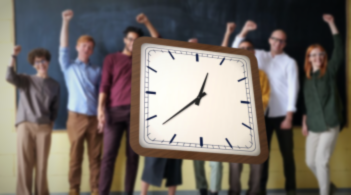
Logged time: 12:38
